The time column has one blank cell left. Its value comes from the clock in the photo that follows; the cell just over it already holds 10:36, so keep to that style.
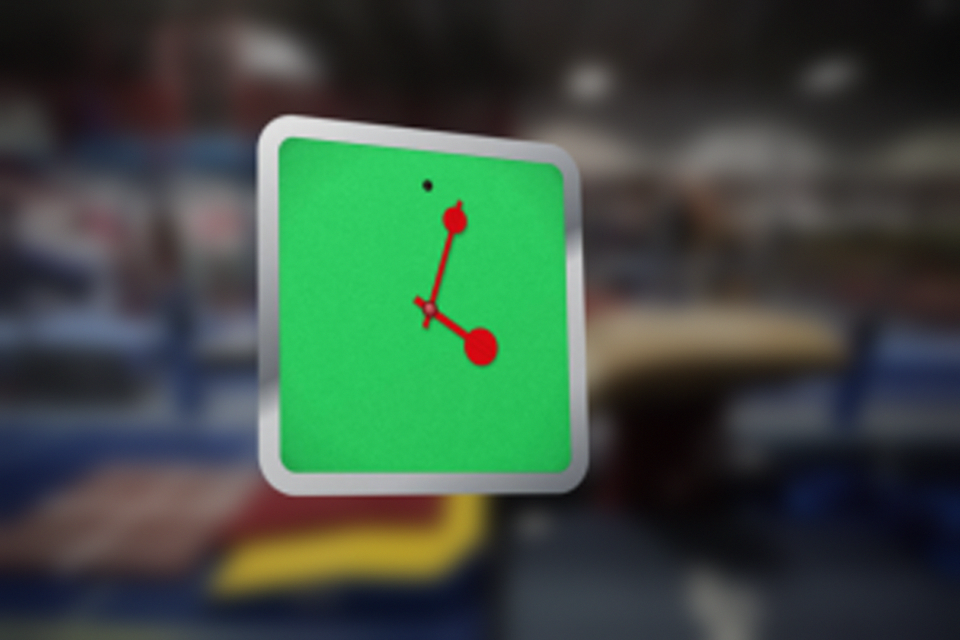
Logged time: 4:03
